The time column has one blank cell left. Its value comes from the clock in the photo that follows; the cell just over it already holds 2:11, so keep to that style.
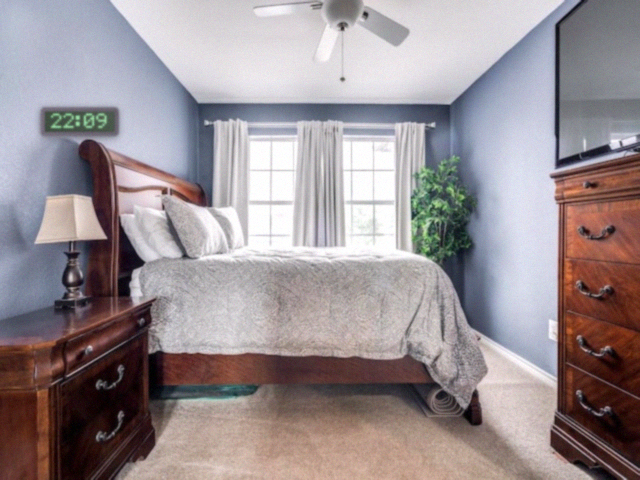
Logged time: 22:09
